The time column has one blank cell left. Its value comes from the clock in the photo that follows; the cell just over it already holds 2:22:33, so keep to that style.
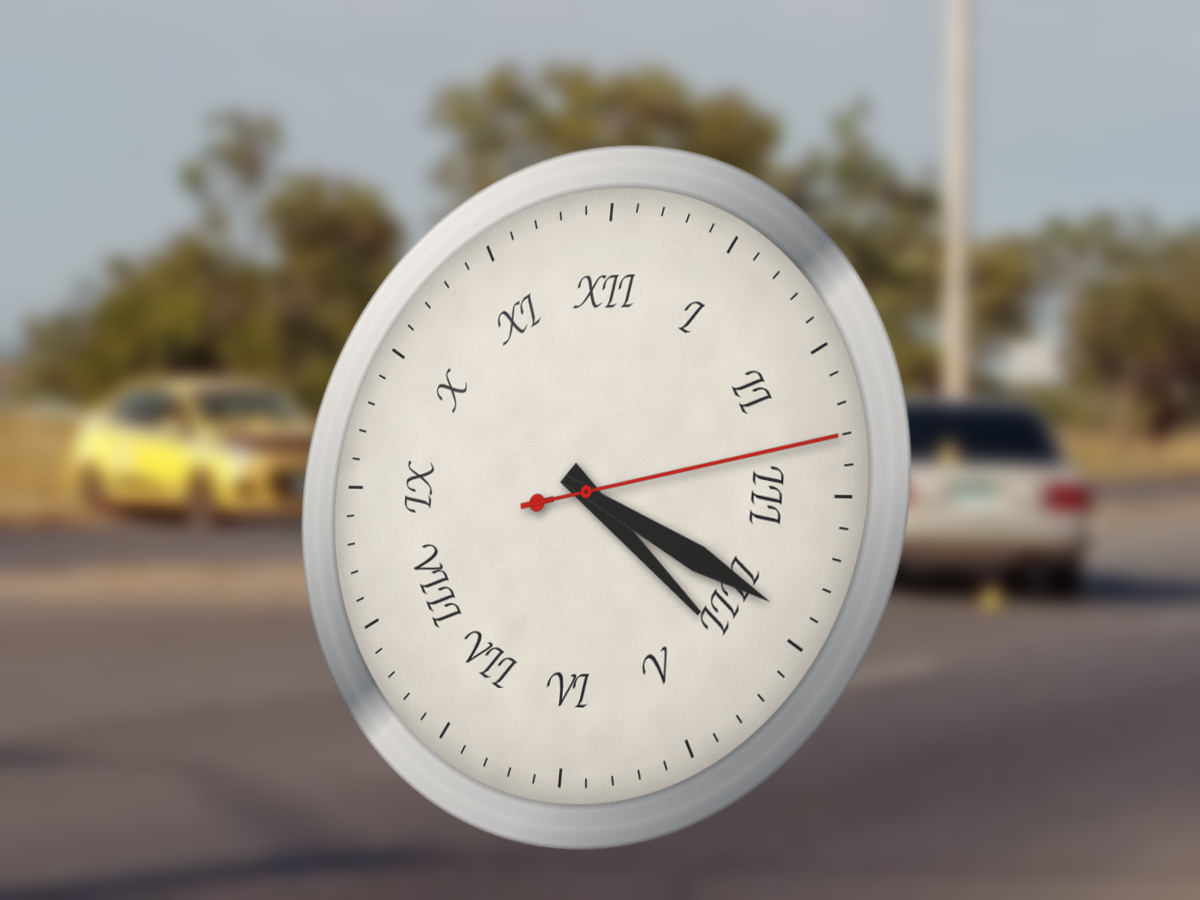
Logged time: 4:19:13
